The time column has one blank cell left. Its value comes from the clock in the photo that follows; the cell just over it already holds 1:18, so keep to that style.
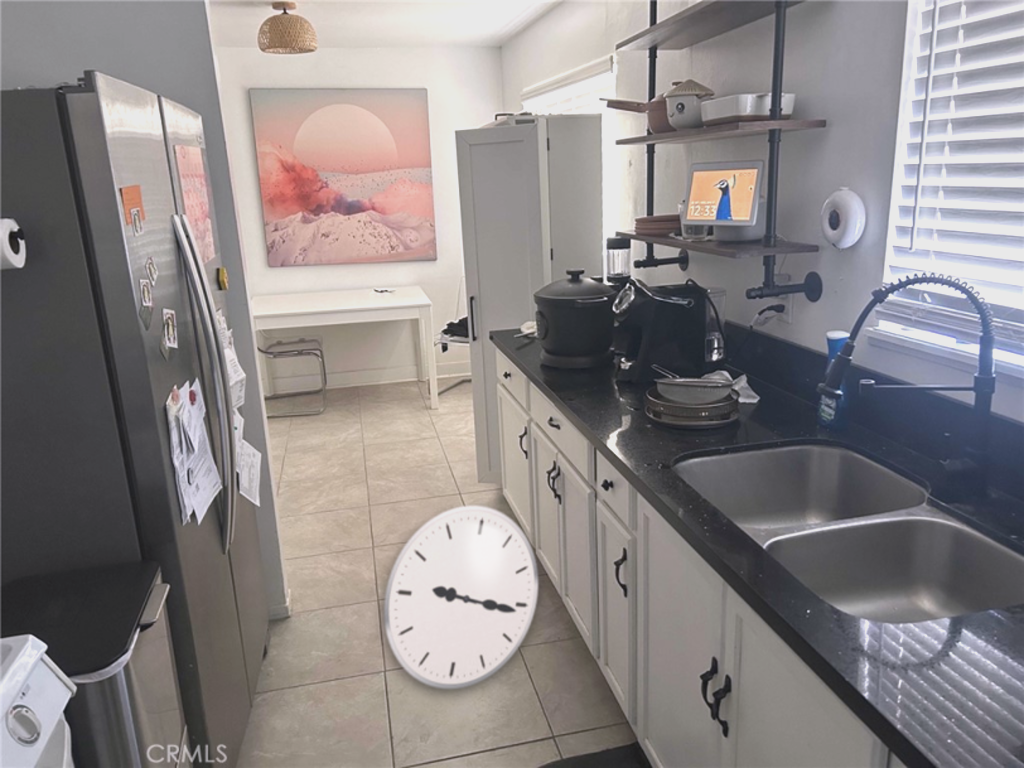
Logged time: 9:16
